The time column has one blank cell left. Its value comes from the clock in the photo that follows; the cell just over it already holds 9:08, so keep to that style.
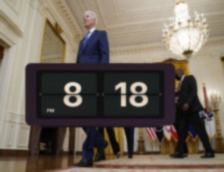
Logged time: 8:18
